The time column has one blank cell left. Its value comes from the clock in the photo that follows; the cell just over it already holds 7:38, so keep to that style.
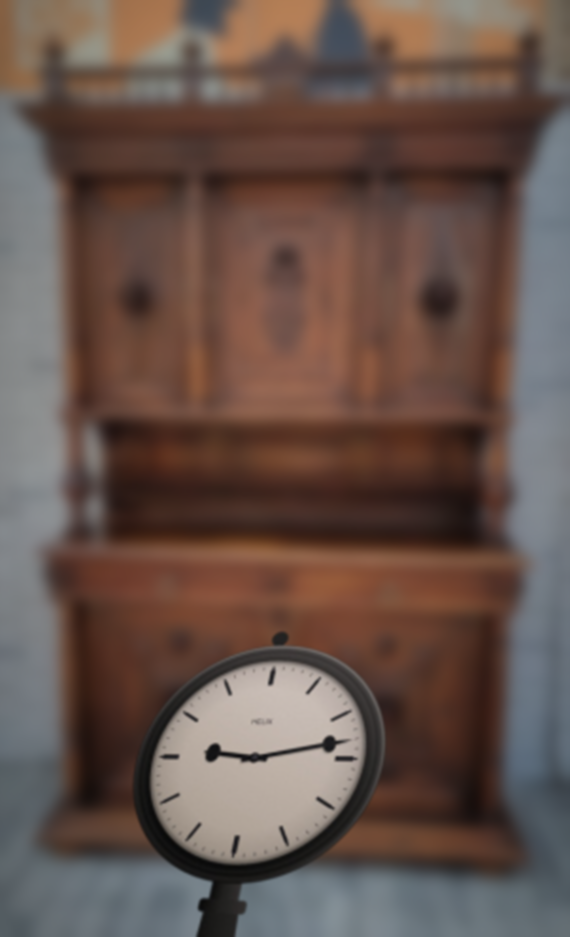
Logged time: 9:13
